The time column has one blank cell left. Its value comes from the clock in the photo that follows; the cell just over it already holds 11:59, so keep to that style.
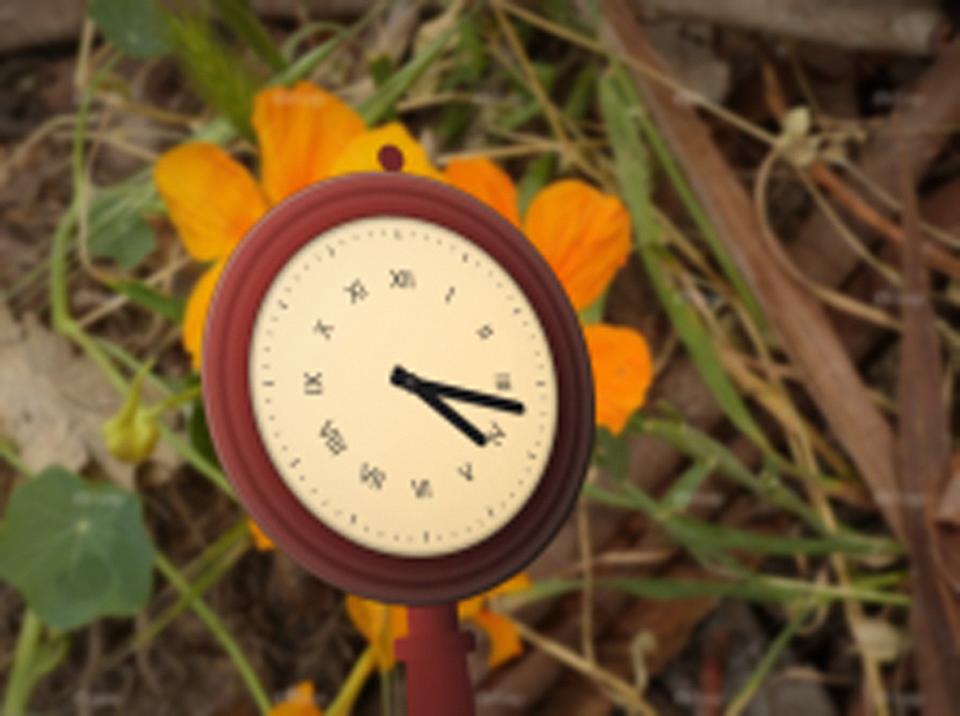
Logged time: 4:17
